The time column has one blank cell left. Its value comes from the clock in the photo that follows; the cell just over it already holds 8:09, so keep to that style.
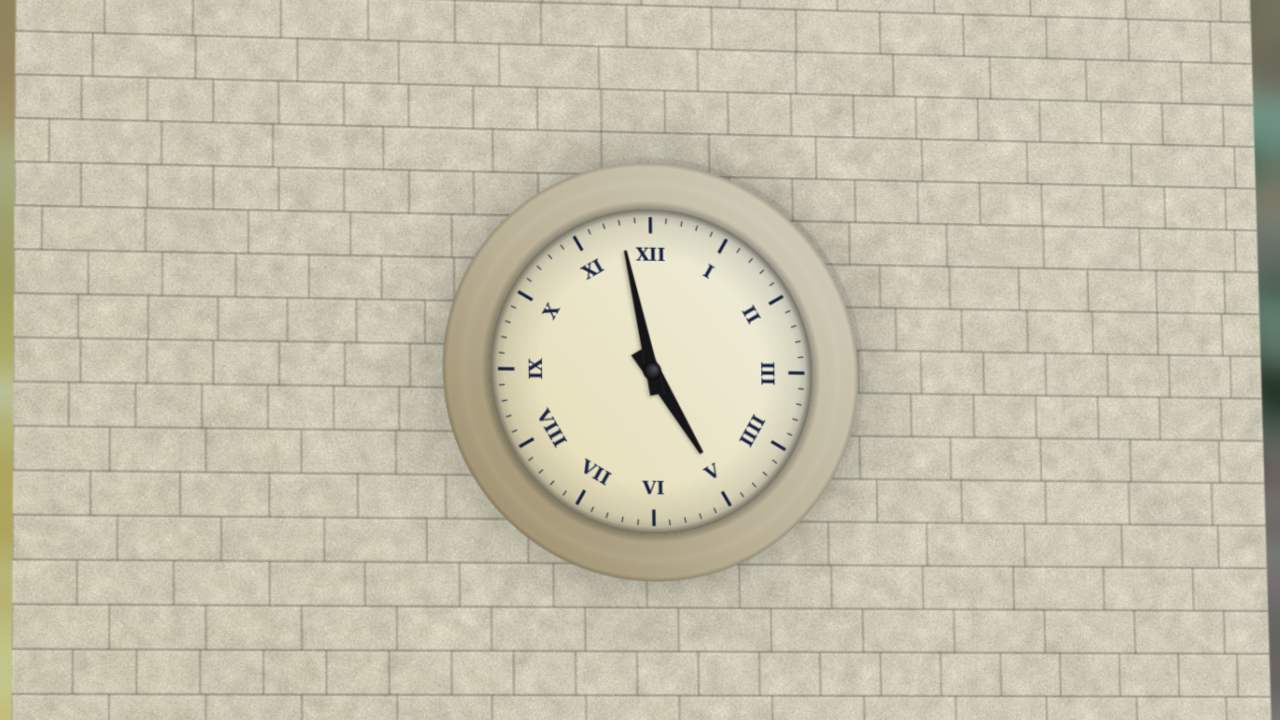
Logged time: 4:58
